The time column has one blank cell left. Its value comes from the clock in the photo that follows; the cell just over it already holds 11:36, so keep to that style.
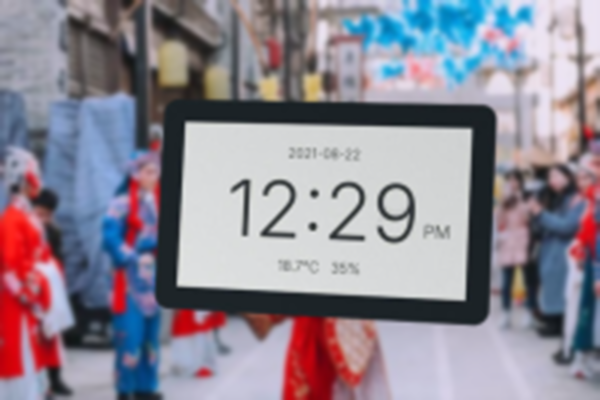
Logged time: 12:29
